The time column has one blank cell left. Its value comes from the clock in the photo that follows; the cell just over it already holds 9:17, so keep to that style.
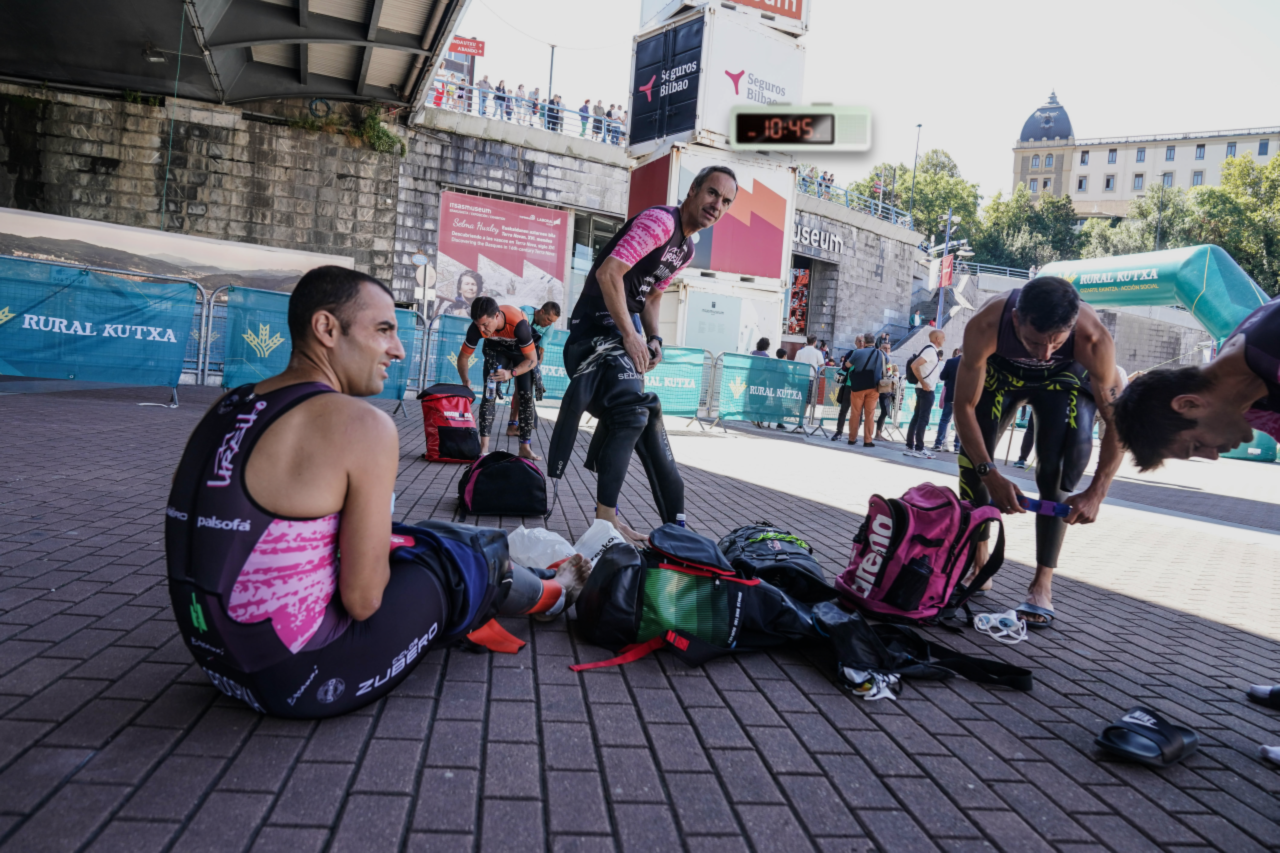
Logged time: 10:45
